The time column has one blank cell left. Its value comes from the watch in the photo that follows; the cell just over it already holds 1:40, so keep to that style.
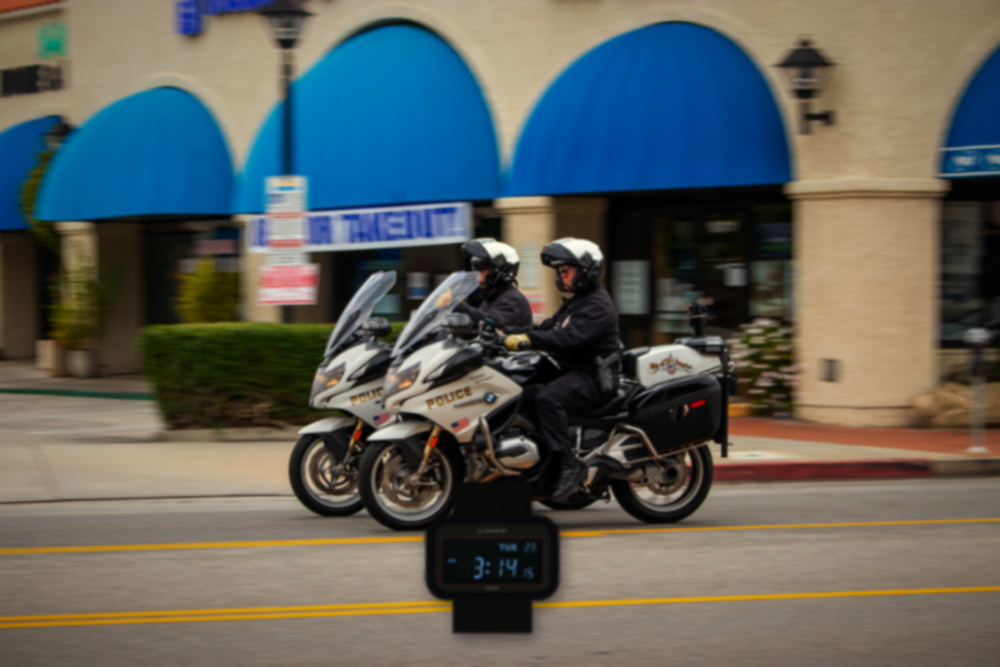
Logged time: 3:14
